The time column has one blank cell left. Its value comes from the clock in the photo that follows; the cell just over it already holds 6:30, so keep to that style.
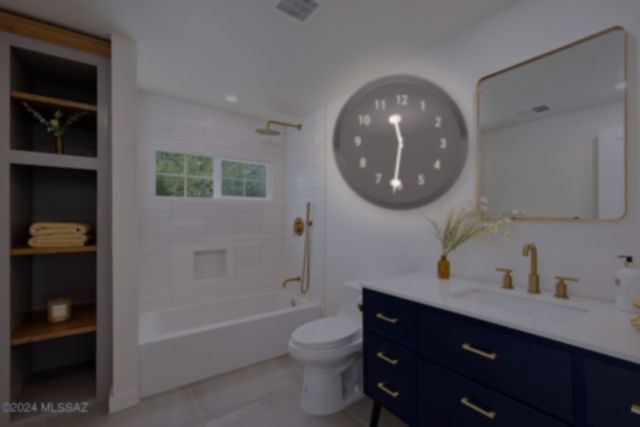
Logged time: 11:31
